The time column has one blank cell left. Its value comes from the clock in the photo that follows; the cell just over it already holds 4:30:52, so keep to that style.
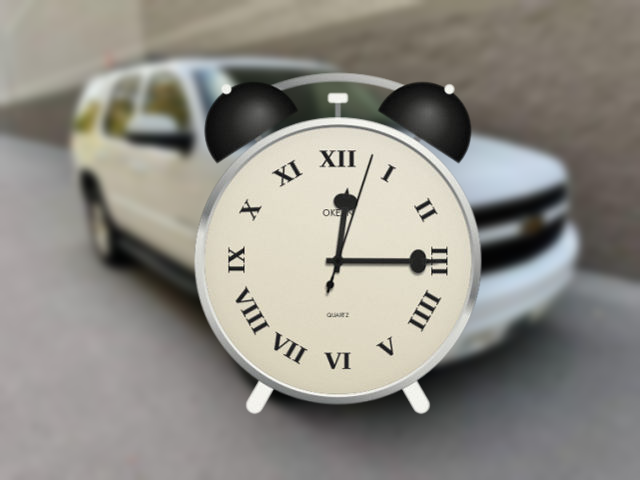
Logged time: 12:15:03
